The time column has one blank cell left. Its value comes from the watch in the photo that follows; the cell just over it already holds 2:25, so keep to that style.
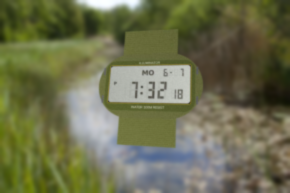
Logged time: 7:32
